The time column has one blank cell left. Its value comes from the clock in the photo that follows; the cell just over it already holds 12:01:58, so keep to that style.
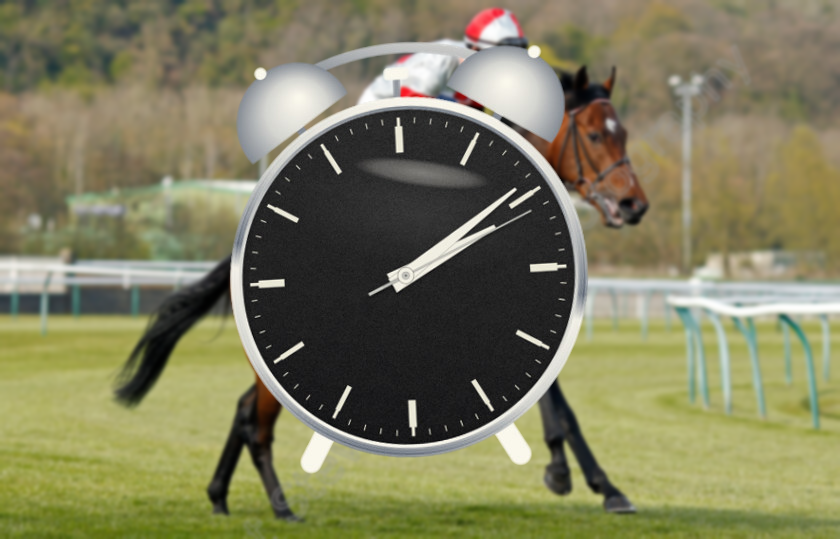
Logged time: 2:09:11
